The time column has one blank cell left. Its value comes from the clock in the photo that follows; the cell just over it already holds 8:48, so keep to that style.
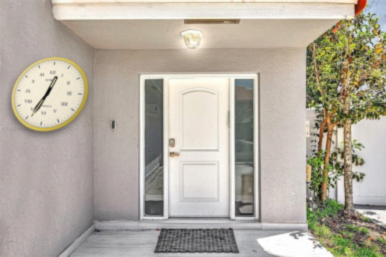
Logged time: 12:34
